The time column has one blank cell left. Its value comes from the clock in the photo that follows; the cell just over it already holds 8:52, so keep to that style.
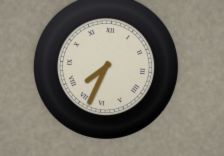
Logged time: 7:33
